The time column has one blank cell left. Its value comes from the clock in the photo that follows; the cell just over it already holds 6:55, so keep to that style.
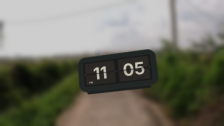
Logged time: 11:05
